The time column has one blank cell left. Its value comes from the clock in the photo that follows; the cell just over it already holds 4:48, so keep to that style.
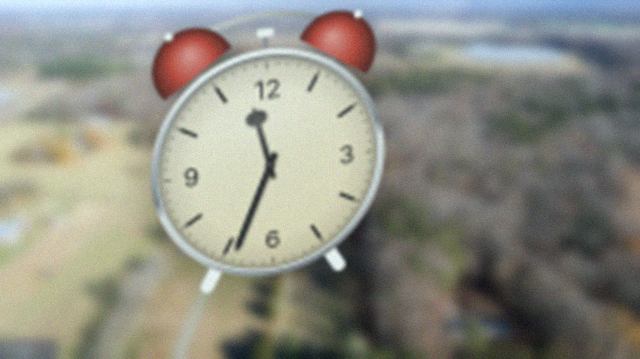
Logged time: 11:34
